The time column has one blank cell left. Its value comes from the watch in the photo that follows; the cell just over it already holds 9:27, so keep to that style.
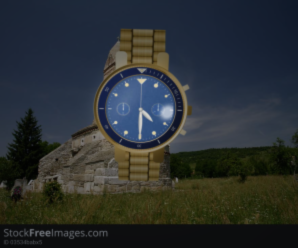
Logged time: 4:30
